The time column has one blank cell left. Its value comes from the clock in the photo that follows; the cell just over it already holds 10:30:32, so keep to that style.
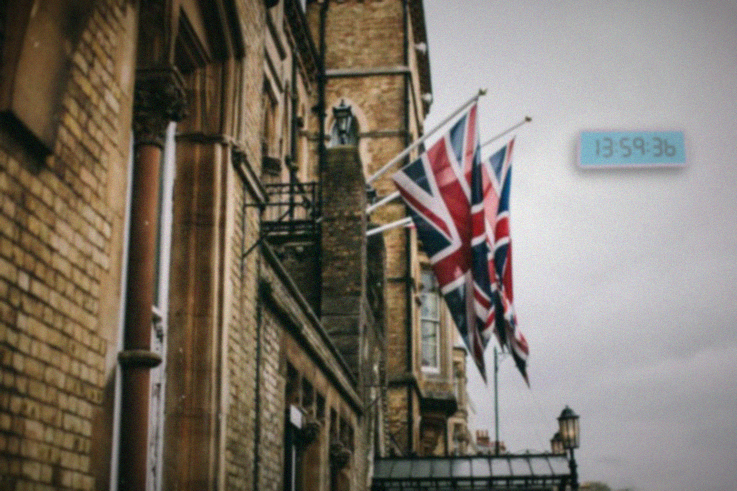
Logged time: 13:59:36
